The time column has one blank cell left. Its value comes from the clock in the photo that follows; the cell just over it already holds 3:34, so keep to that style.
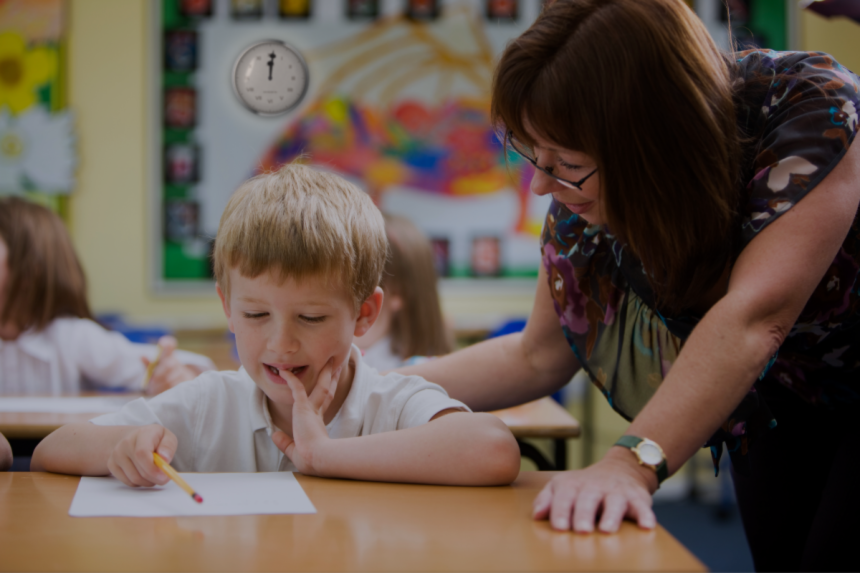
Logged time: 12:01
